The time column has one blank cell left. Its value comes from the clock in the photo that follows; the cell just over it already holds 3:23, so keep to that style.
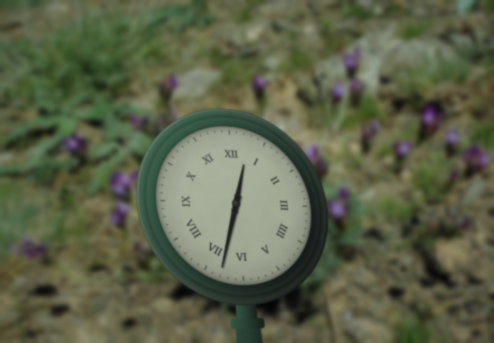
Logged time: 12:33
